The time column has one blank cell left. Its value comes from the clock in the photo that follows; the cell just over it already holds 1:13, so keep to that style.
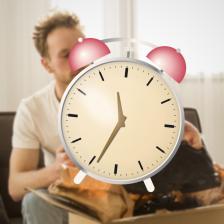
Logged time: 11:34
